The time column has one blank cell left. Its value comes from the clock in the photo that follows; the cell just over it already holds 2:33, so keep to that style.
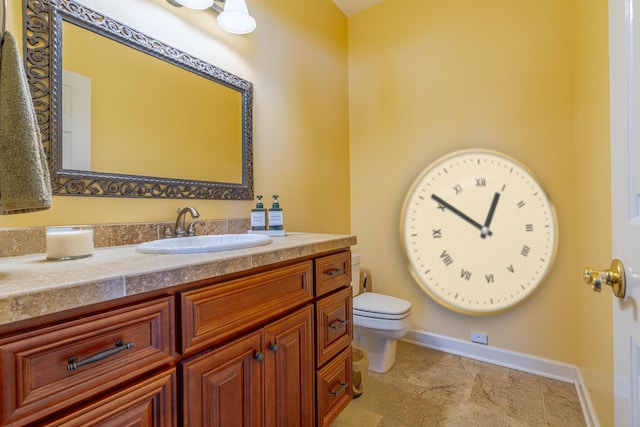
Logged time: 12:51
